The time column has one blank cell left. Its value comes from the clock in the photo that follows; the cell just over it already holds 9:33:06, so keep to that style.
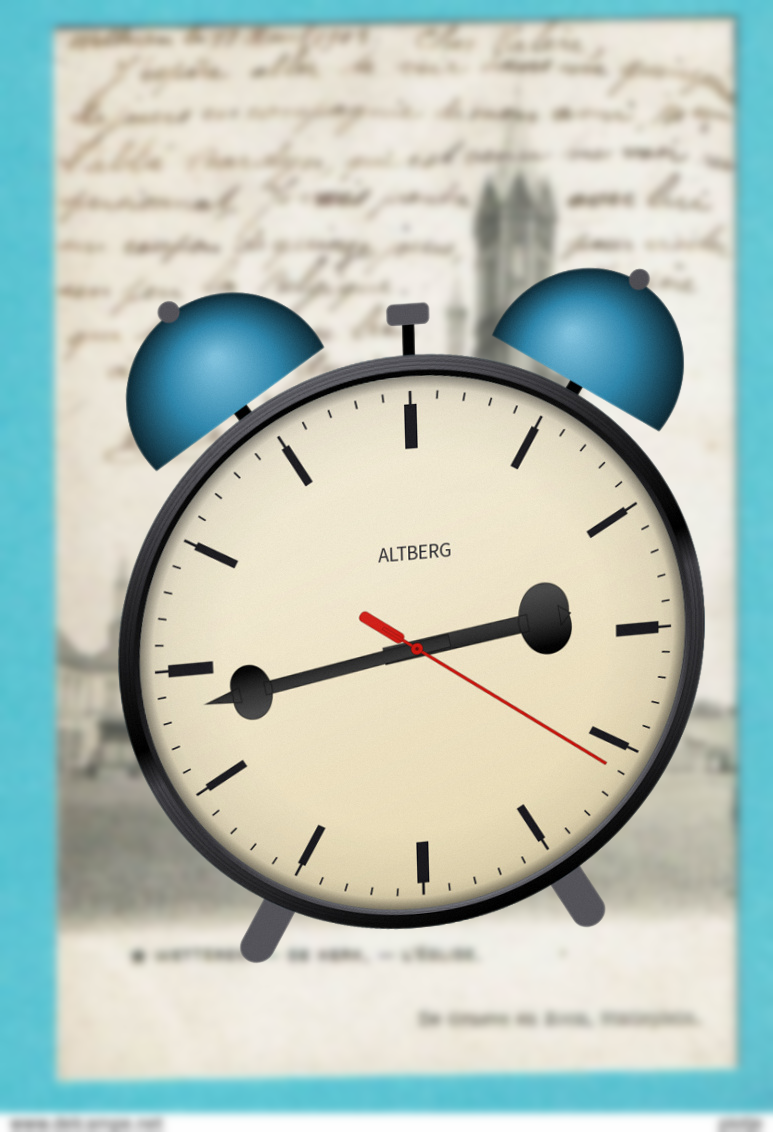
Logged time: 2:43:21
